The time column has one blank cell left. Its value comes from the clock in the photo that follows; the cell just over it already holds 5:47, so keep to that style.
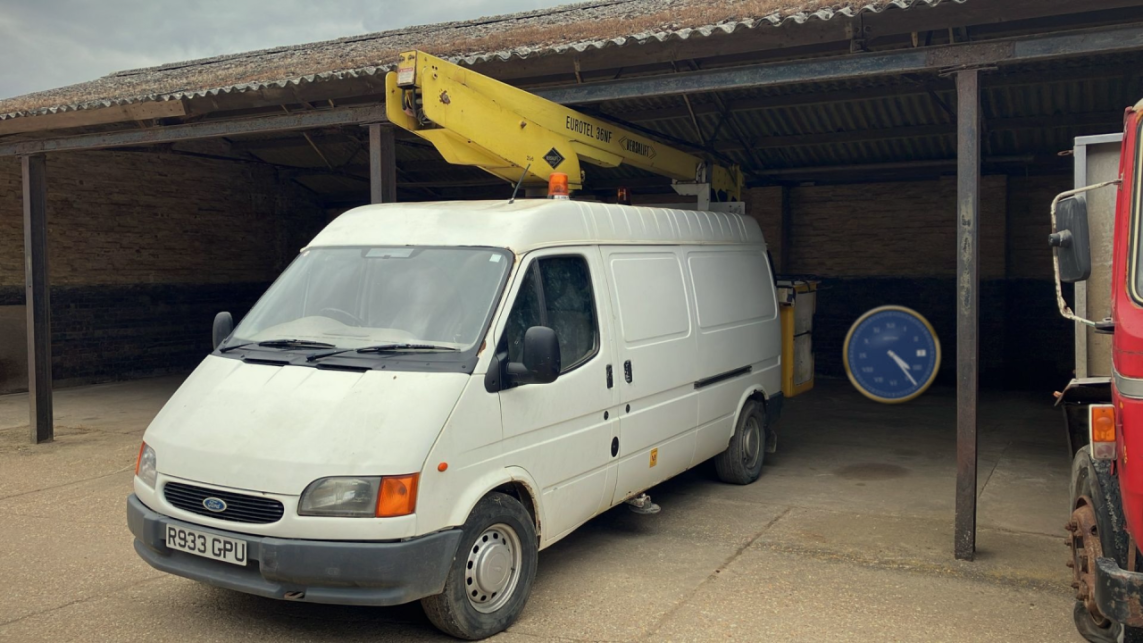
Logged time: 4:24
